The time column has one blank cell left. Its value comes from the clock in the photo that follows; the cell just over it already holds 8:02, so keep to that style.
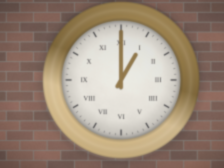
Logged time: 1:00
